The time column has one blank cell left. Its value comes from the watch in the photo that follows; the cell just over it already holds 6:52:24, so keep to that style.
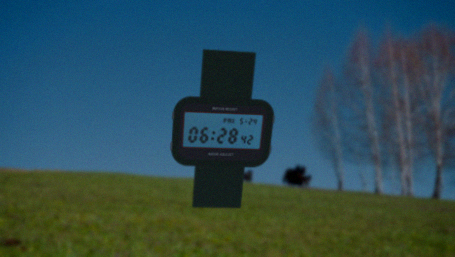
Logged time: 6:28:42
